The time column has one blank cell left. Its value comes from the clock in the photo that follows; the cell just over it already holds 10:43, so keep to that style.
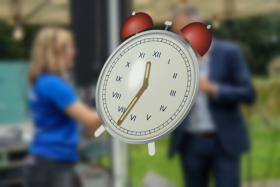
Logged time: 11:33
